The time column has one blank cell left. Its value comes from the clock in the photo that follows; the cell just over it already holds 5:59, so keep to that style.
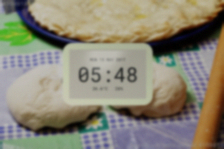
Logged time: 5:48
